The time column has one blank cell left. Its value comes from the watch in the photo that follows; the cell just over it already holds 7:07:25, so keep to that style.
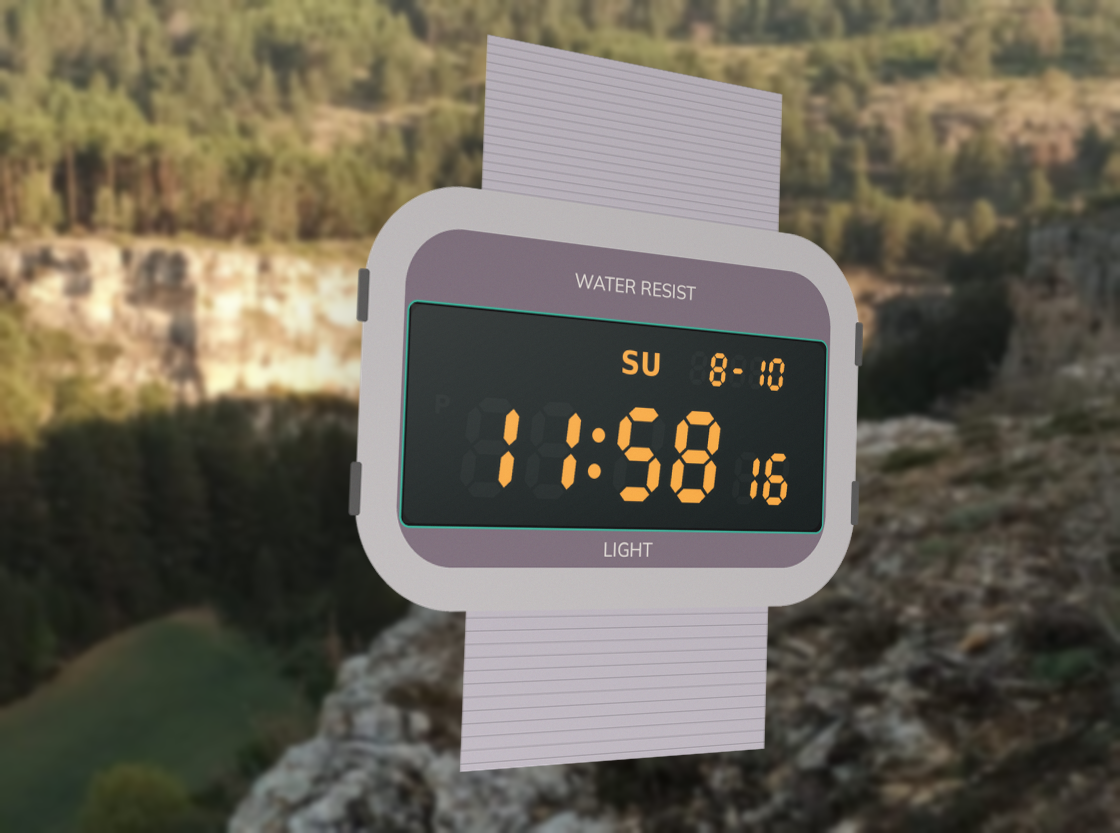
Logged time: 11:58:16
